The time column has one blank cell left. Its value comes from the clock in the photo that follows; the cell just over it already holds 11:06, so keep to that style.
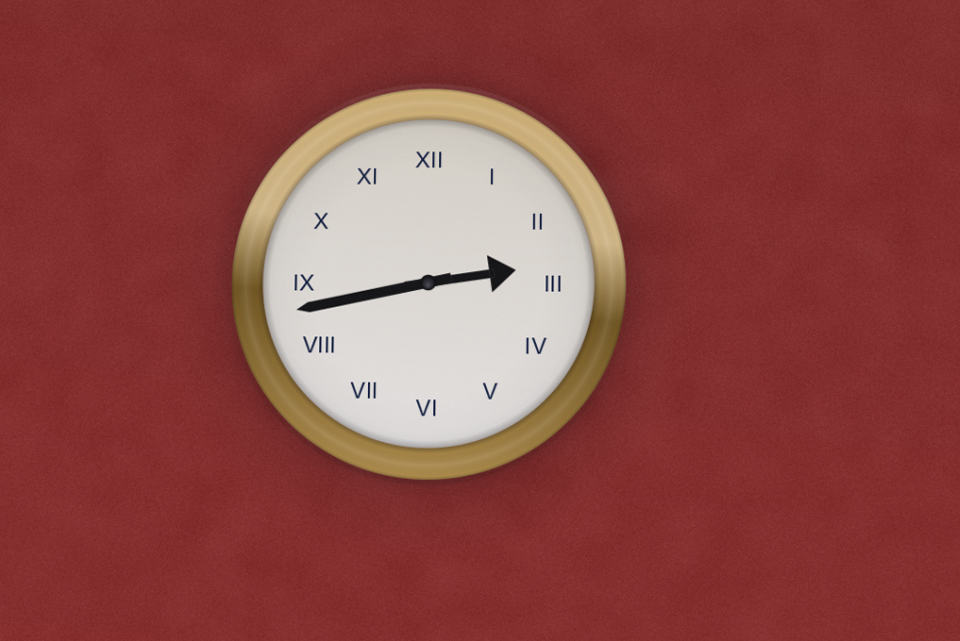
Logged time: 2:43
